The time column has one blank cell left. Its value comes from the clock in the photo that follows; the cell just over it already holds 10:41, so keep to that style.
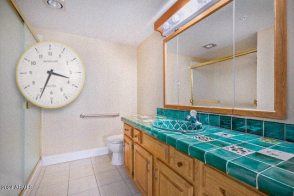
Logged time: 3:34
